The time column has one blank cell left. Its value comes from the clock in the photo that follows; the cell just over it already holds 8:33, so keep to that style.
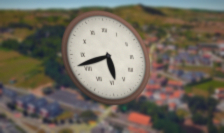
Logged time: 5:42
